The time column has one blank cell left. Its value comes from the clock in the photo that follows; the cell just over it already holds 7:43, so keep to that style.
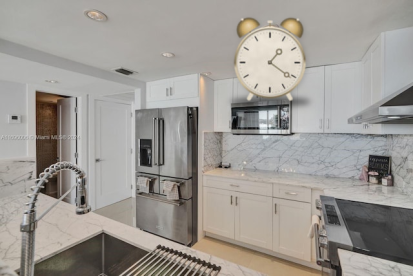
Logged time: 1:21
